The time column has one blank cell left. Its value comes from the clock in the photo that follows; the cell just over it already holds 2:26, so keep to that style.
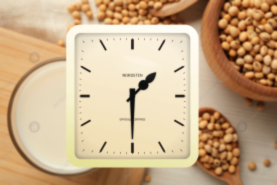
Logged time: 1:30
